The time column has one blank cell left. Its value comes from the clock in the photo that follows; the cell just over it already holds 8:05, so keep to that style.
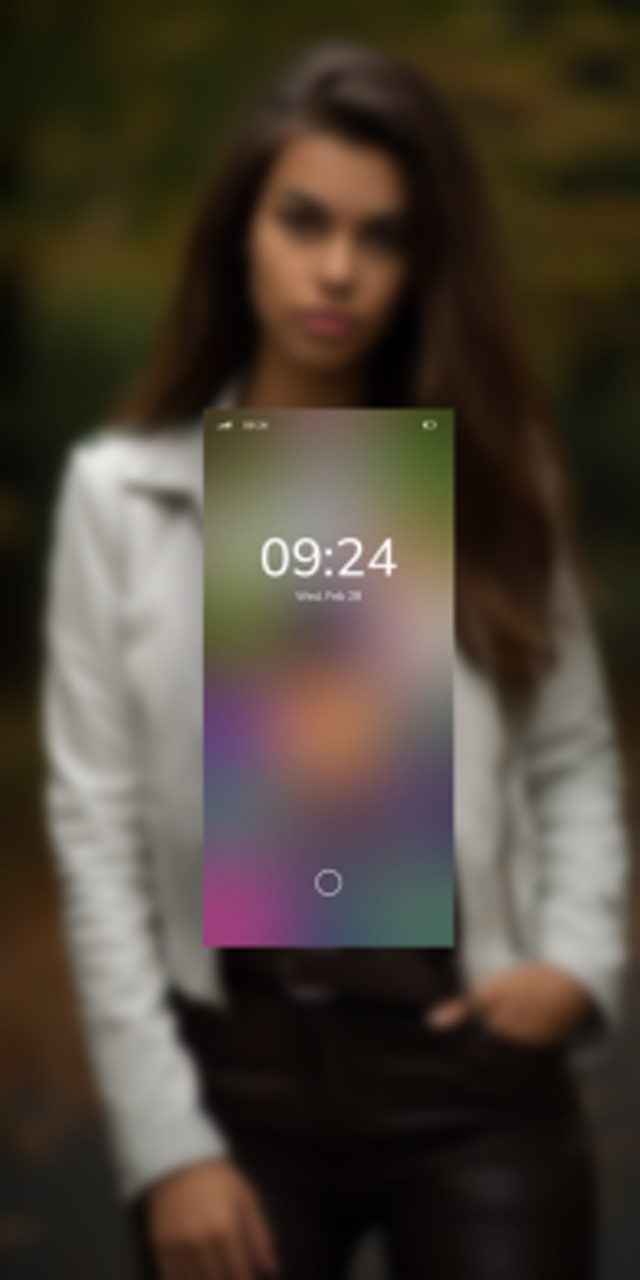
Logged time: 9:24
